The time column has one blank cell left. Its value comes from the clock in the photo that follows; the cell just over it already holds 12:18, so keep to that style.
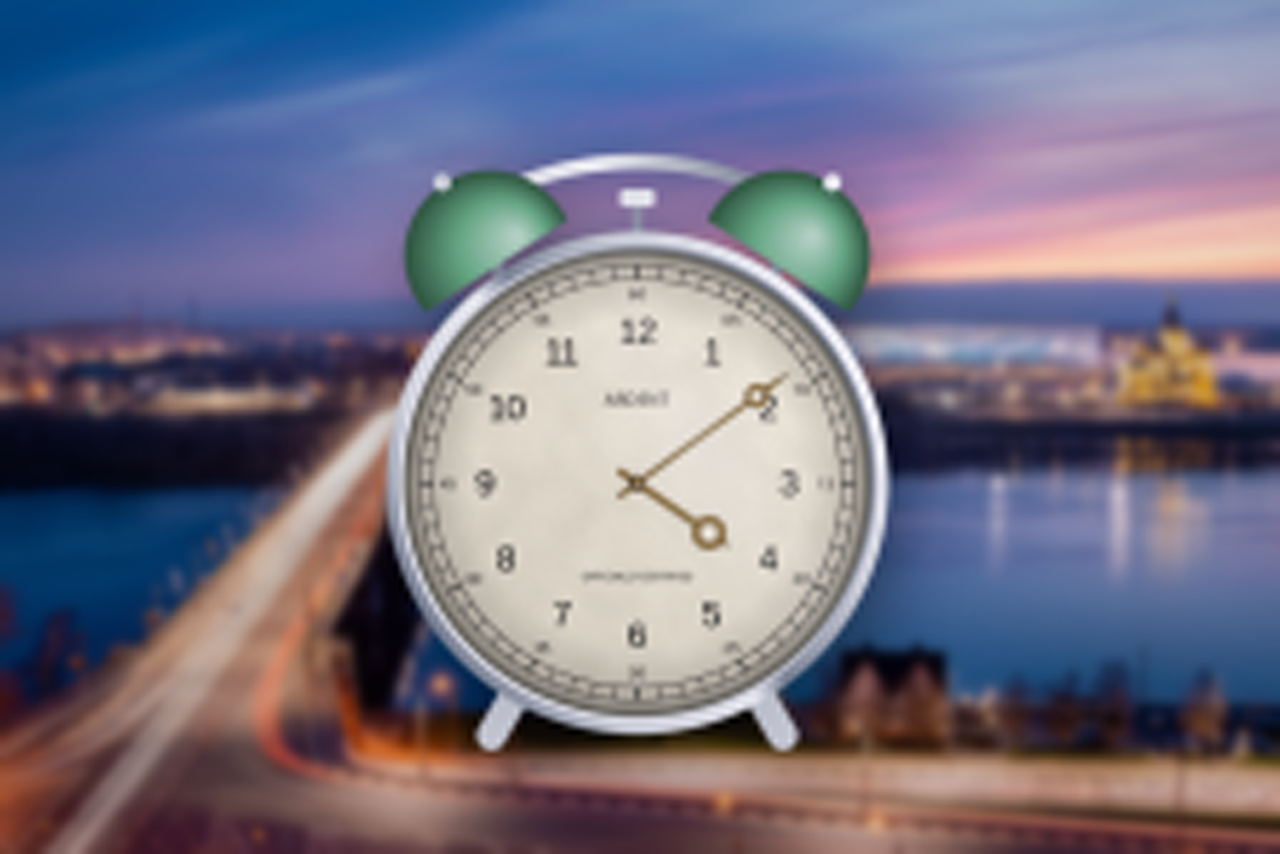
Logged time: 4:09
